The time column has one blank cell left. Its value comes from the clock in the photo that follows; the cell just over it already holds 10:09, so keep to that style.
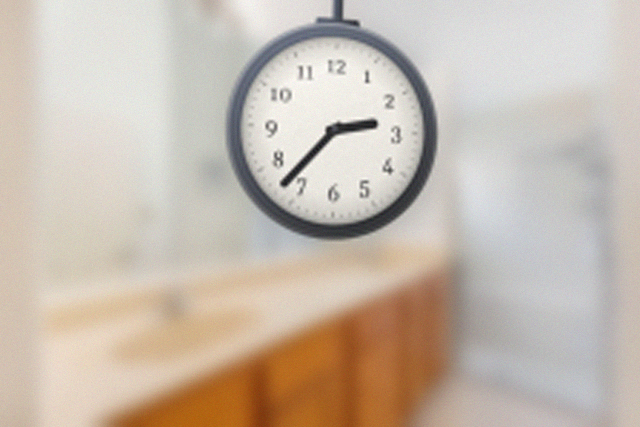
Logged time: 2:37
